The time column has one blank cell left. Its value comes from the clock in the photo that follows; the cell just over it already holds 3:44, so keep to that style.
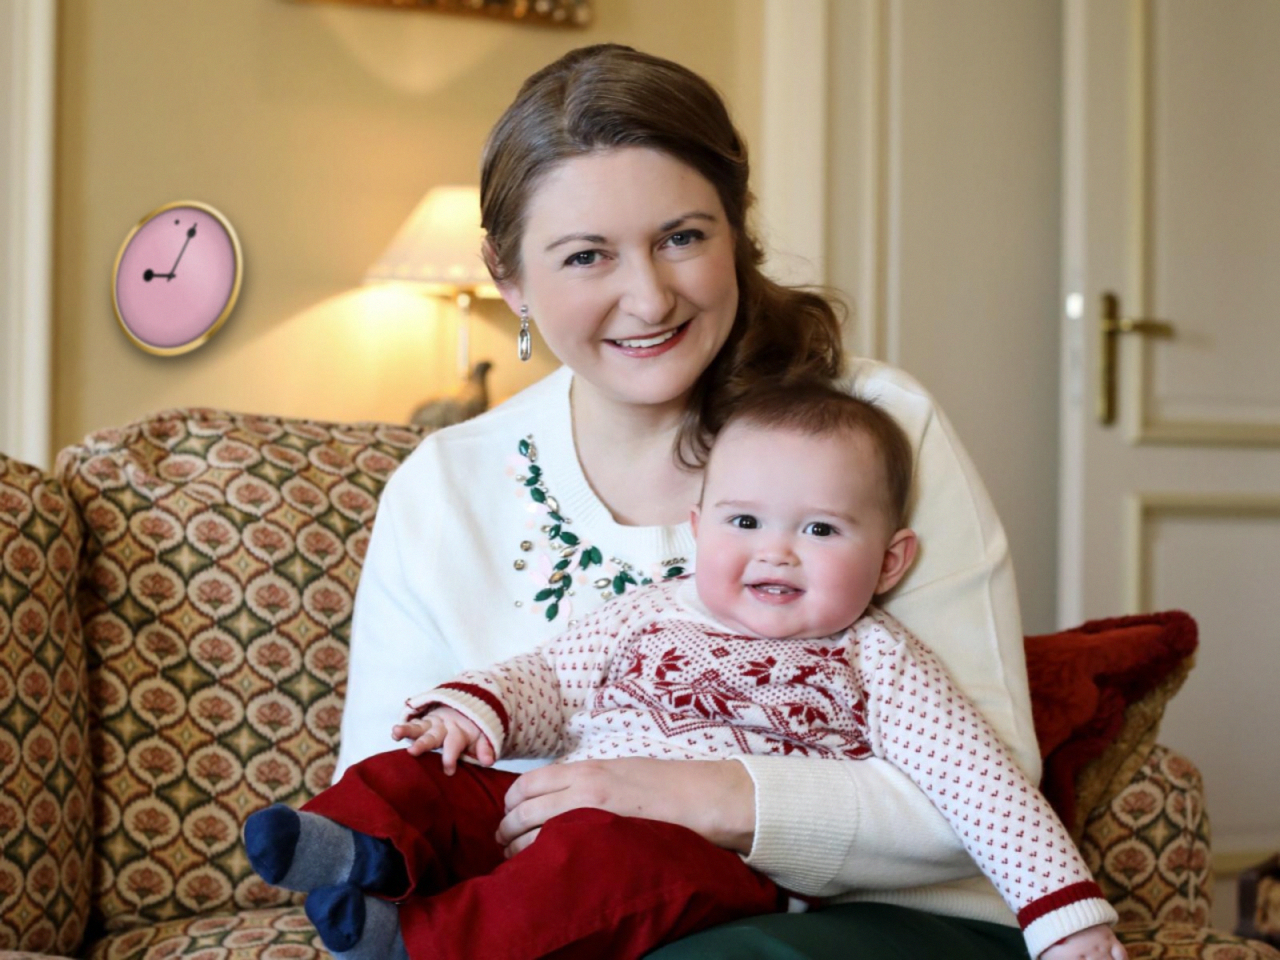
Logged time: 9:04
